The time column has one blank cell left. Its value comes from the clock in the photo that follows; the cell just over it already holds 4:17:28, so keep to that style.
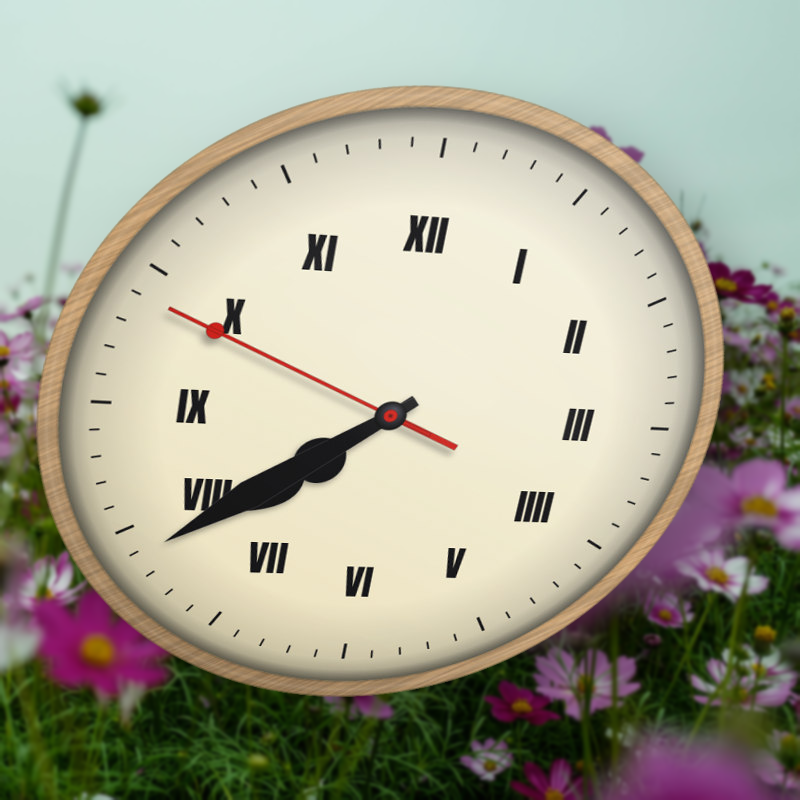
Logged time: 7:38:49
